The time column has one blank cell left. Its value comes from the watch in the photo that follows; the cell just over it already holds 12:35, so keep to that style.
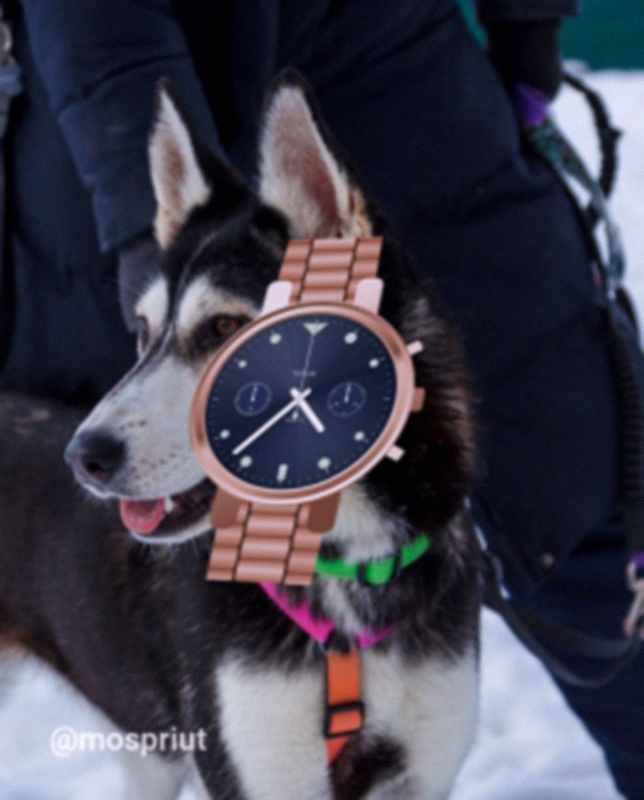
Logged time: 4:37
